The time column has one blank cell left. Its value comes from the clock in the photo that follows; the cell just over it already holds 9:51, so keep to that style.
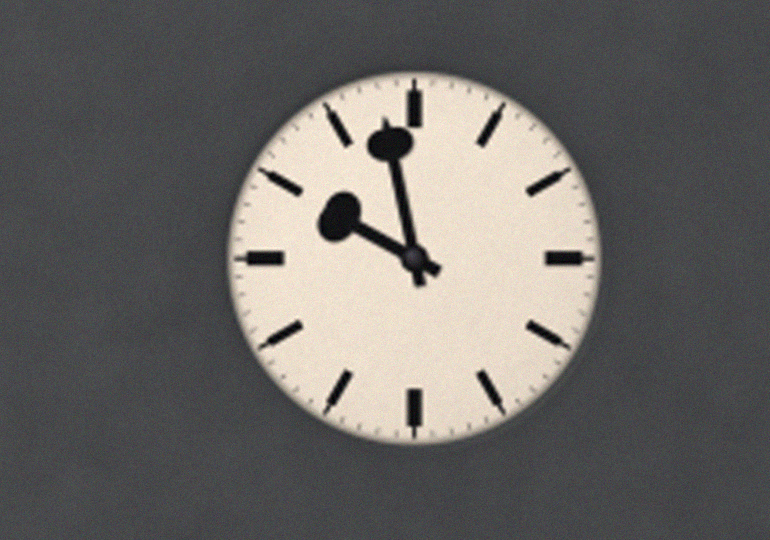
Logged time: 9:58
